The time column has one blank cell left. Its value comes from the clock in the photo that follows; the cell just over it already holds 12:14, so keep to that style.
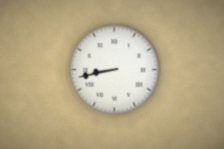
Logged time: 8:43
